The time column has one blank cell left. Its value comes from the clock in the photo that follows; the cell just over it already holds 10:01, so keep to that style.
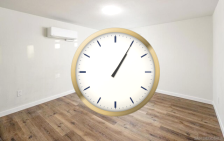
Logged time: 1:05
